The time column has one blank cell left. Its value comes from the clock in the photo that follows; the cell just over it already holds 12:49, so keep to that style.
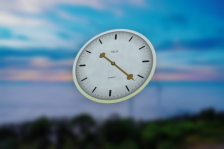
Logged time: 10:22
